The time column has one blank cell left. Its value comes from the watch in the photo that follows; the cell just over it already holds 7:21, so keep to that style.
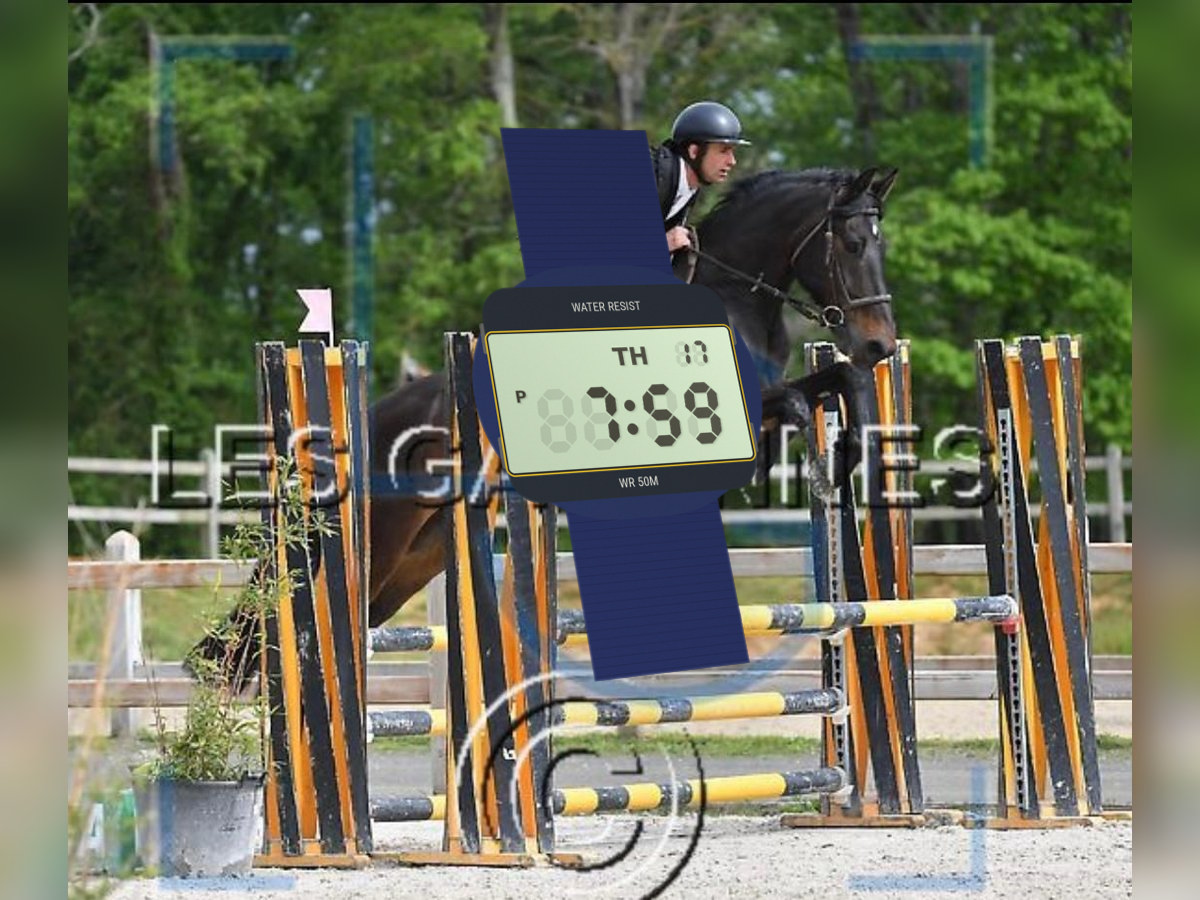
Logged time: 7:59
